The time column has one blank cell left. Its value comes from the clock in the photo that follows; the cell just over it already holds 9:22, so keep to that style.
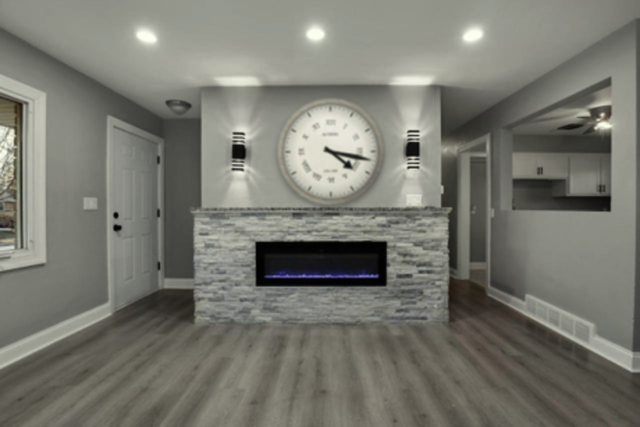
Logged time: 4:17
